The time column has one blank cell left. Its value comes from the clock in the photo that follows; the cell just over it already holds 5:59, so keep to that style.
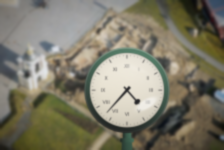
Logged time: 4:37
